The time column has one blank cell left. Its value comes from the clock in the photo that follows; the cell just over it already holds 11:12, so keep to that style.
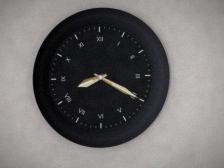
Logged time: 8:20
